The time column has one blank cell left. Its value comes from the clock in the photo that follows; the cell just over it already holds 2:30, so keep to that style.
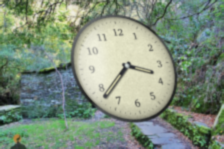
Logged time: 3:38
